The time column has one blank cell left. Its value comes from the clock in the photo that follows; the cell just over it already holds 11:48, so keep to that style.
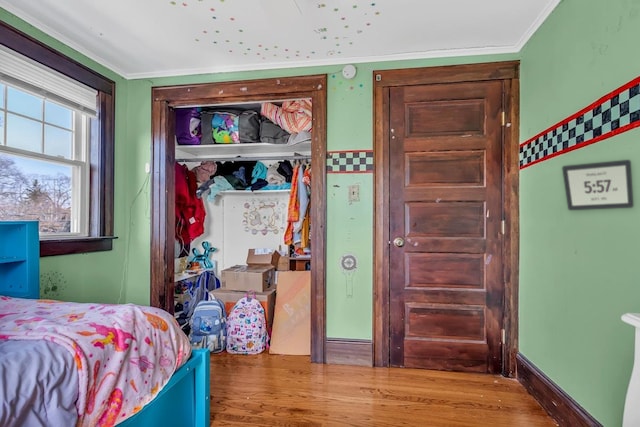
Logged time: 5:57
